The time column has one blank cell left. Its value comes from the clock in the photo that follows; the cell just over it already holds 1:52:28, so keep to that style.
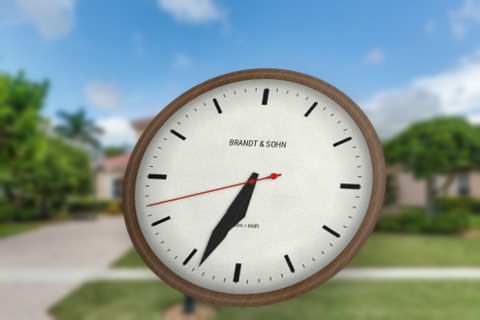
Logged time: 6:33:42
